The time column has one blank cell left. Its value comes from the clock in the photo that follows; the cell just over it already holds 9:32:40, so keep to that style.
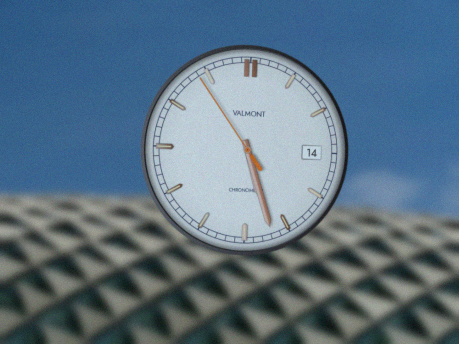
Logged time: 5:26:54
